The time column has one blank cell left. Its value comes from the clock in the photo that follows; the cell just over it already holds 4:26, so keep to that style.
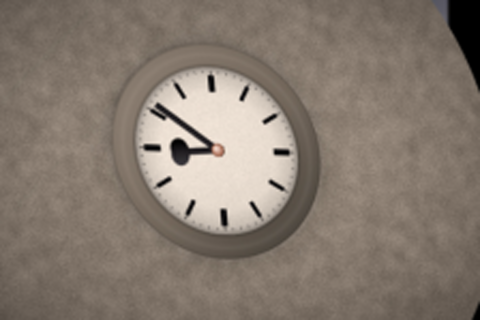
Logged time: 8:51
